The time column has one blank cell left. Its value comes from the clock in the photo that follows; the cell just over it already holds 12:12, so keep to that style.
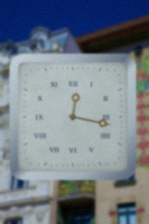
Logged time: 12:17
